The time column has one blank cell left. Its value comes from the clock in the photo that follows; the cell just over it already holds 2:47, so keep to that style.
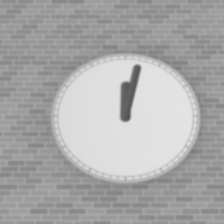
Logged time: 12:02
